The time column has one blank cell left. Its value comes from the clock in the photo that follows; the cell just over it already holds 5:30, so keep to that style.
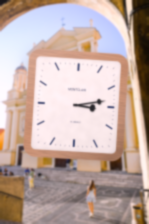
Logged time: 3:13
